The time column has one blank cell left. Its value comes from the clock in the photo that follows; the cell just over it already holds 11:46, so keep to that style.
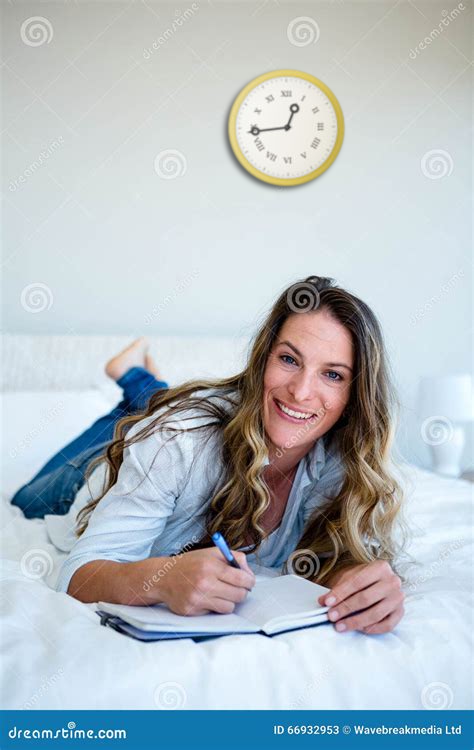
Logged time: 12:44
